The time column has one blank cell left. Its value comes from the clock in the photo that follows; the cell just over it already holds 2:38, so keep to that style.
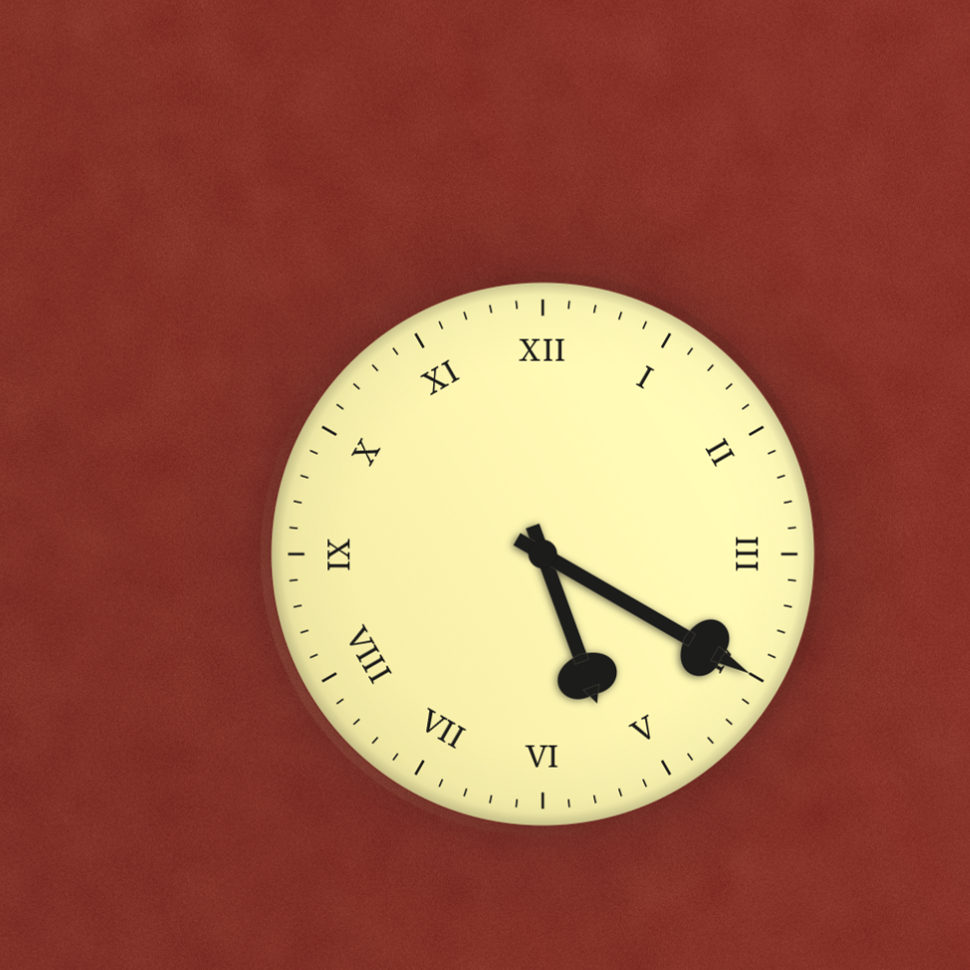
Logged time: 5:20
